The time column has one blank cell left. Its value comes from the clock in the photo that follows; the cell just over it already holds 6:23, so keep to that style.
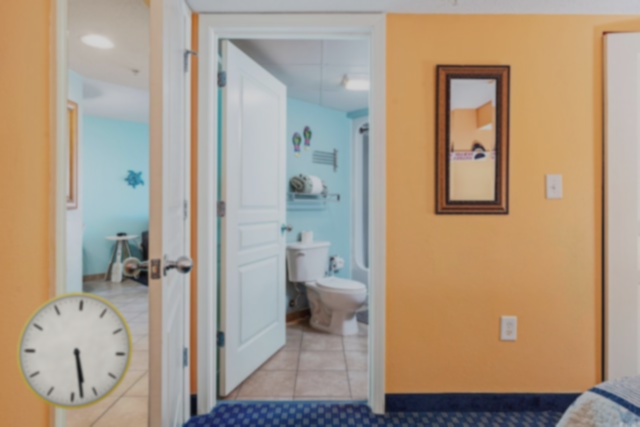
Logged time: 5:28
